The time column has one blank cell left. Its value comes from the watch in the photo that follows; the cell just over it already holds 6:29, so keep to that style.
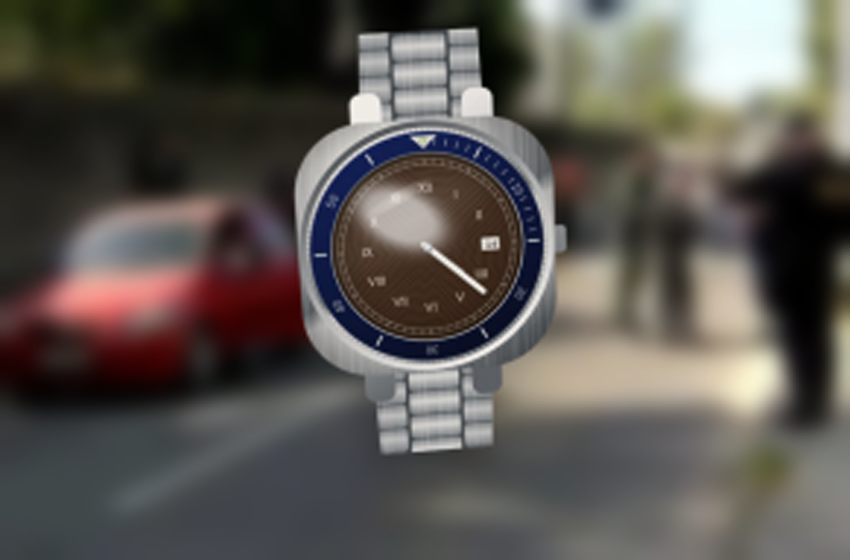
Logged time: 4:22
